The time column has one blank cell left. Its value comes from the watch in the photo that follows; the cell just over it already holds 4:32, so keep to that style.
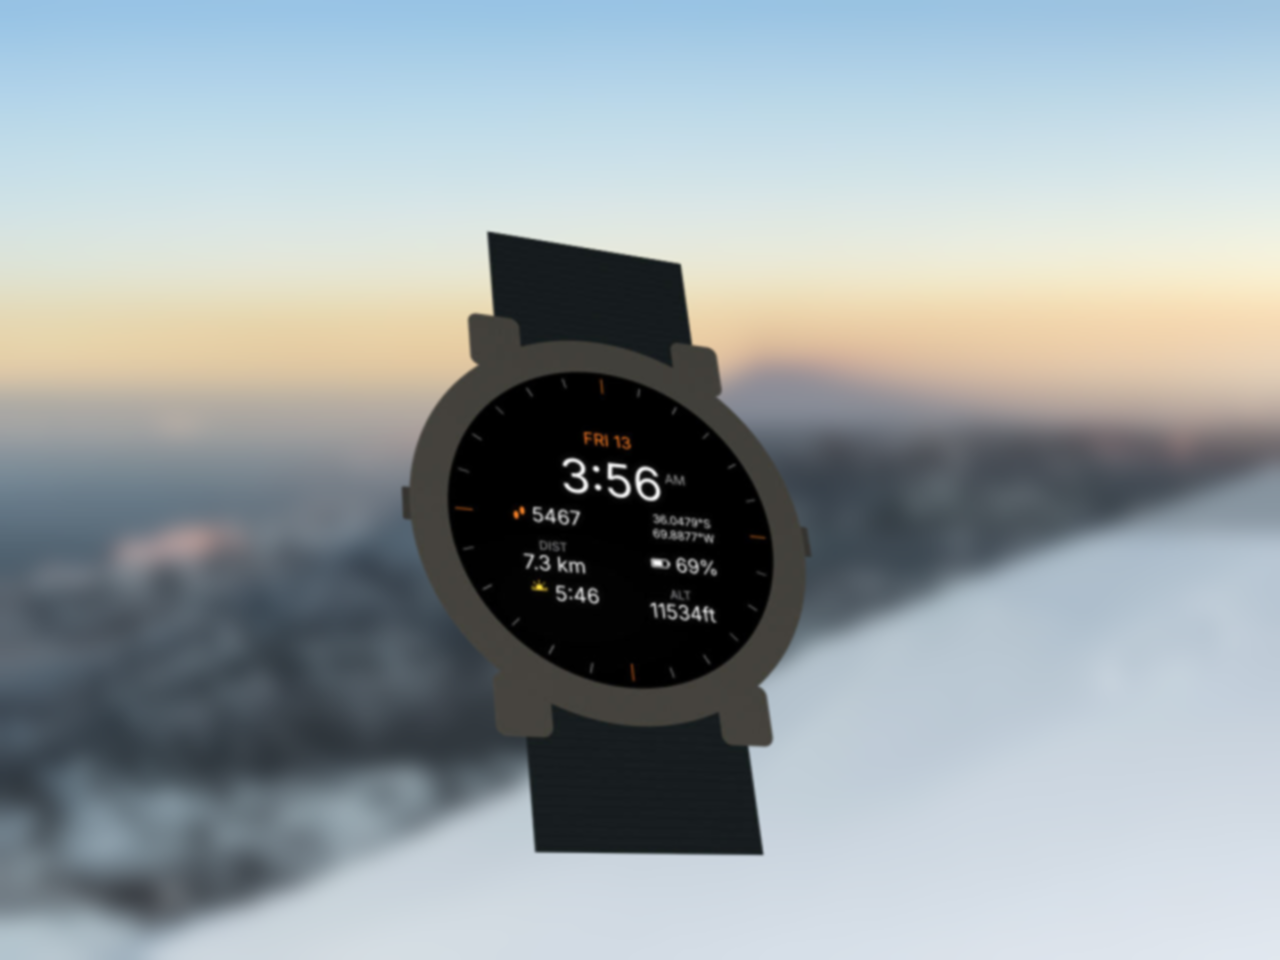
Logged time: 3:56
